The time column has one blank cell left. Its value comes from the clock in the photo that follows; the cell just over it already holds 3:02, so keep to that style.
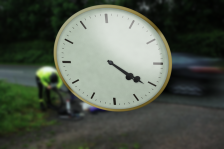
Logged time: 4:21
